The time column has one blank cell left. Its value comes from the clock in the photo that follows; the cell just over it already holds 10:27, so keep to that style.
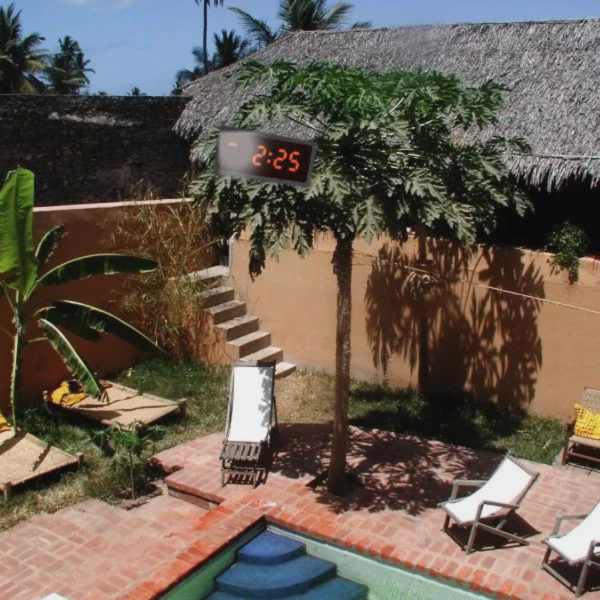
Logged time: 2:25
